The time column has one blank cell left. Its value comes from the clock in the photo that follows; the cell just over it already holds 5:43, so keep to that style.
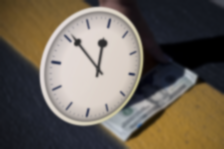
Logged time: 11:51
